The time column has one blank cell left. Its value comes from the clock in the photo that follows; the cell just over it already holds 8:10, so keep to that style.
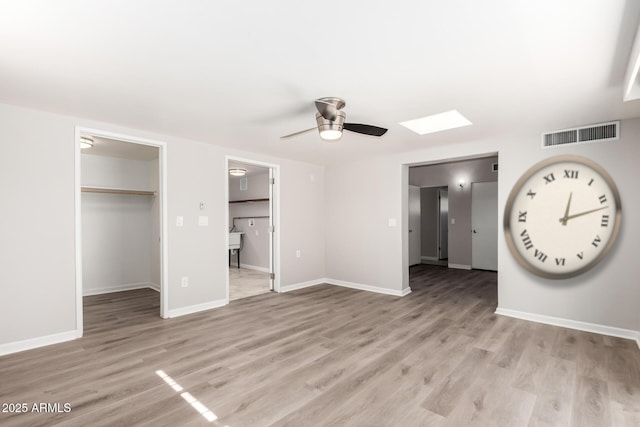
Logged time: 12:12
